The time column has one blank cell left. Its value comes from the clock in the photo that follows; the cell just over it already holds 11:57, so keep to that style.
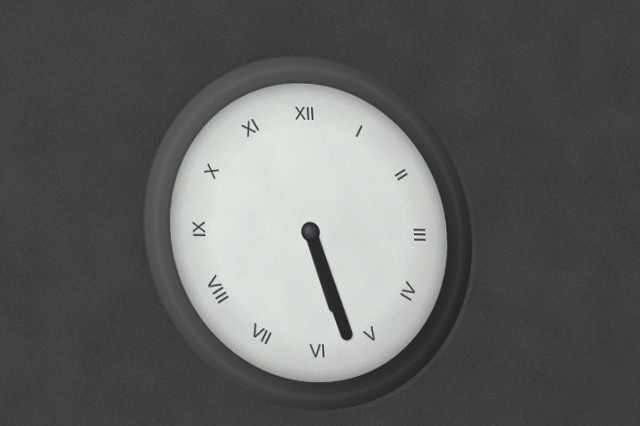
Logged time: 5:27
